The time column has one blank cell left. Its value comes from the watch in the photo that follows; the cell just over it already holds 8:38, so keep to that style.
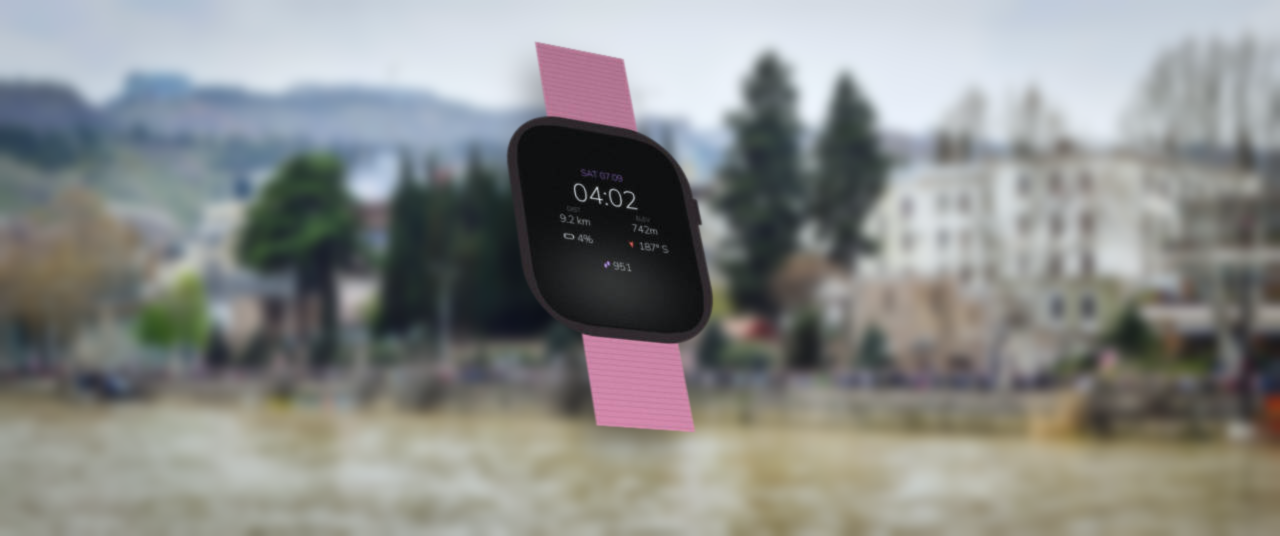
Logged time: 4:02
